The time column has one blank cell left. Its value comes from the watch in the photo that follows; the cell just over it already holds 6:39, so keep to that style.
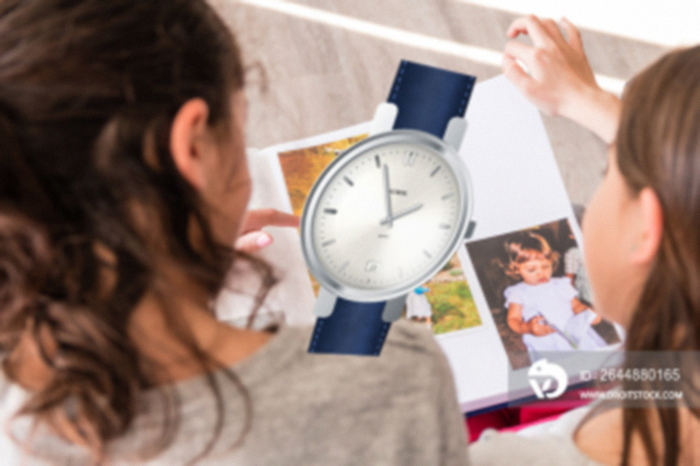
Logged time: 1:56
